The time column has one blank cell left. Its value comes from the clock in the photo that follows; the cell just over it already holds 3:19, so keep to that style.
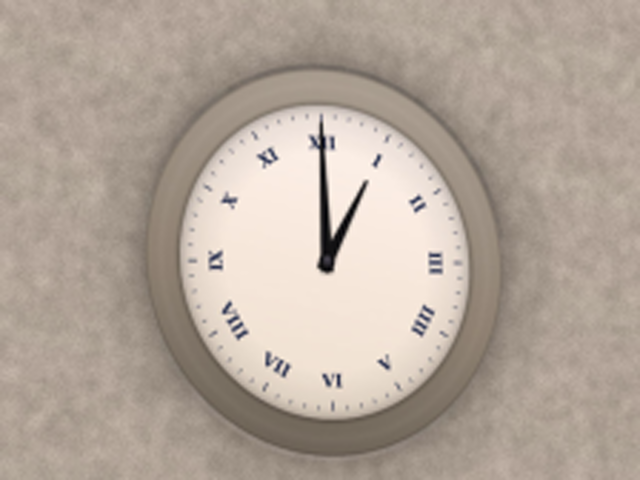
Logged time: 1:00
